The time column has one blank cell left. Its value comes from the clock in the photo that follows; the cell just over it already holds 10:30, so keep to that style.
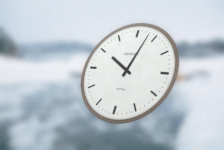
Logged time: 10:03
